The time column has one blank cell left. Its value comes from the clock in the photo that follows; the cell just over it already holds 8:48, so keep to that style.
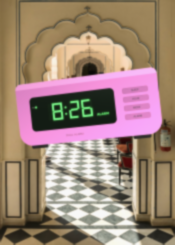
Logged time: 8:26
